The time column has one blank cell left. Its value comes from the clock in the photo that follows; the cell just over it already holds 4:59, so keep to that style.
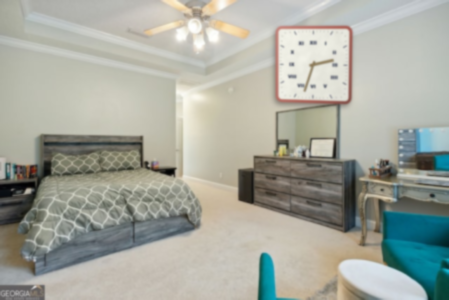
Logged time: 2:33
